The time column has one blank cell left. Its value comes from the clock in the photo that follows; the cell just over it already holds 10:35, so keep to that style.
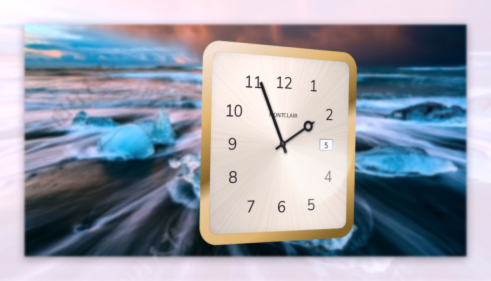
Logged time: 1:56
